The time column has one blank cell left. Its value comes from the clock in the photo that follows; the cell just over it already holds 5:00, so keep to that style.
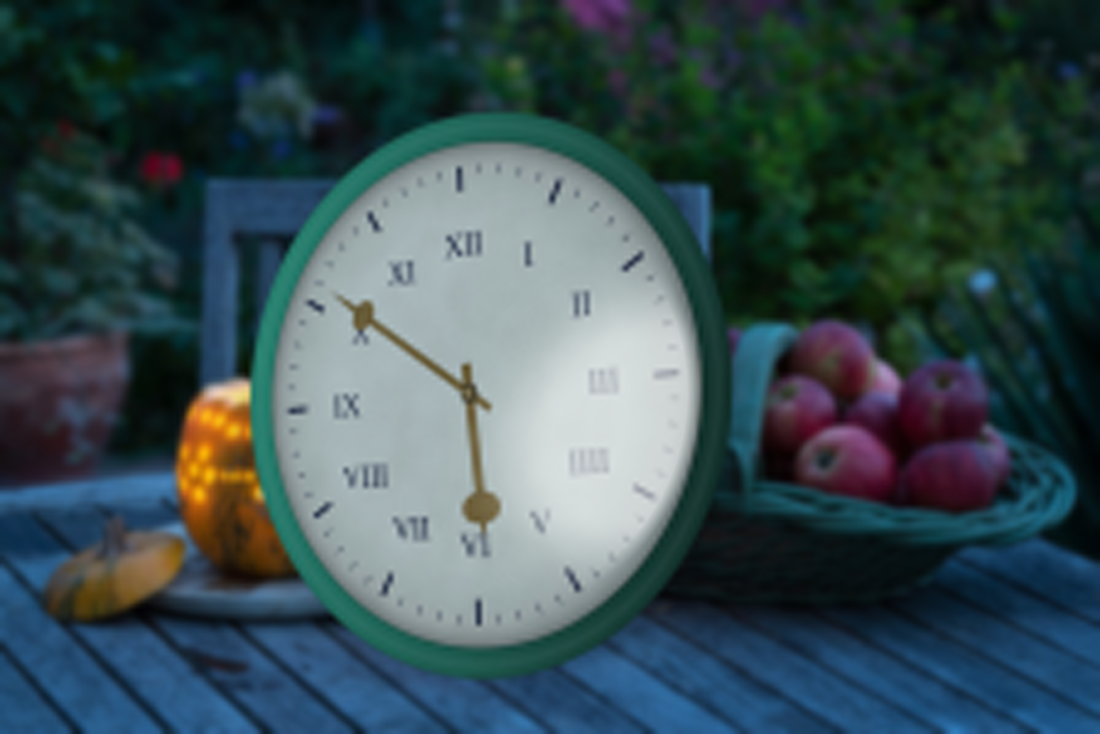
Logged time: 5:51
